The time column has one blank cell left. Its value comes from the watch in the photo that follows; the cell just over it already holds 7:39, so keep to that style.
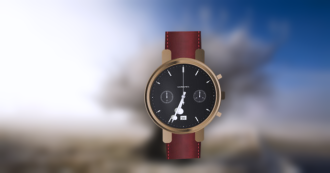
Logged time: 6:34
